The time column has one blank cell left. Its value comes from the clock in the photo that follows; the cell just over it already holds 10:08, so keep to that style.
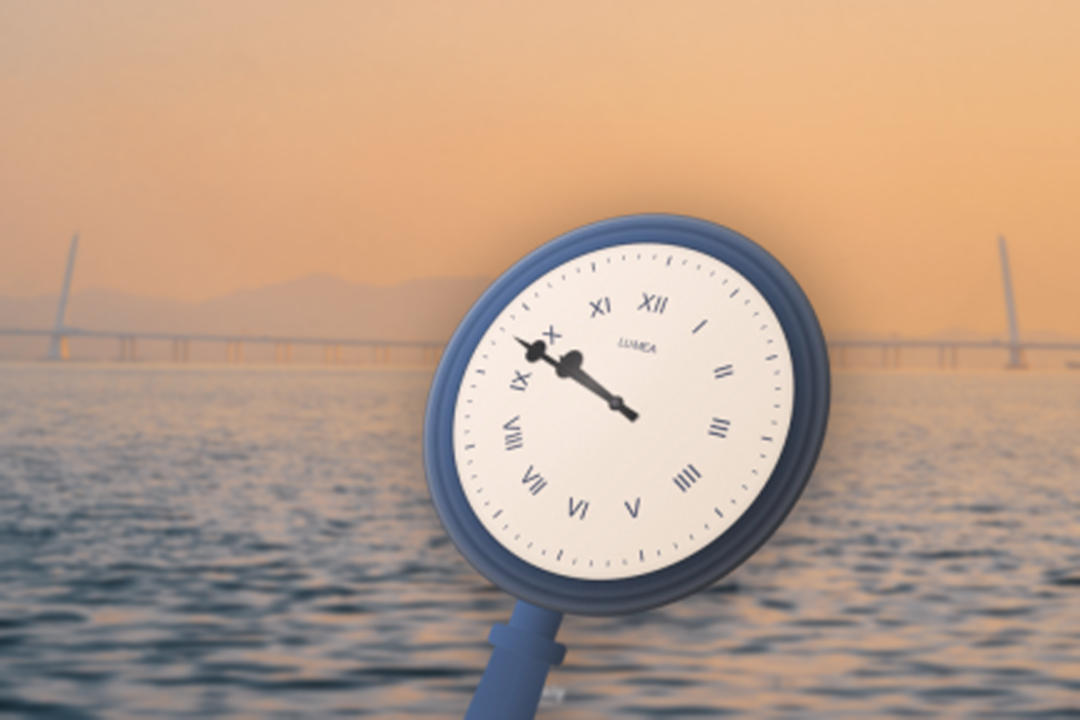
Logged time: 9:48
